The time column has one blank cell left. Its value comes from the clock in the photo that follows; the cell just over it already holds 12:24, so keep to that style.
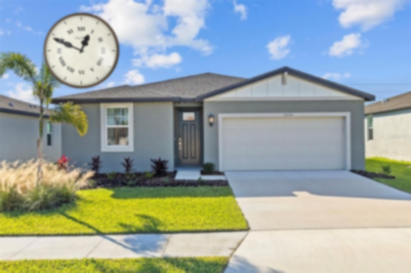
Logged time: 12:49
